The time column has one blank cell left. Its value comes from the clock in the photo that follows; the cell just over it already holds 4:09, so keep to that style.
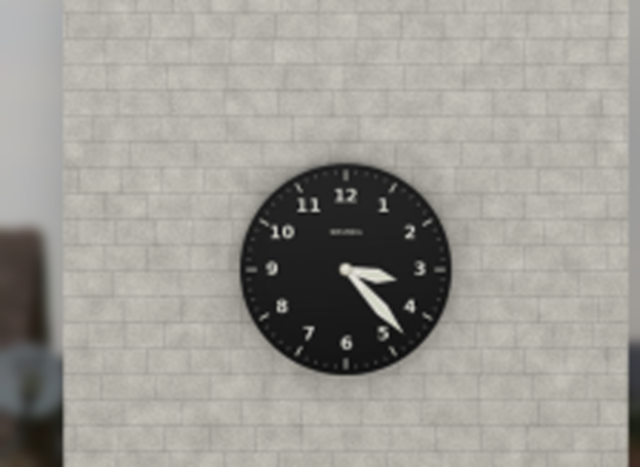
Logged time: 3:23
